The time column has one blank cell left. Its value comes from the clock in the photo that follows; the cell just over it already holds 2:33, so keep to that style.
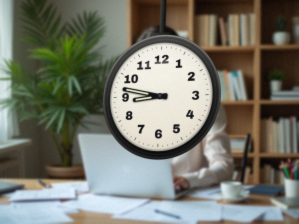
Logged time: 8:47
